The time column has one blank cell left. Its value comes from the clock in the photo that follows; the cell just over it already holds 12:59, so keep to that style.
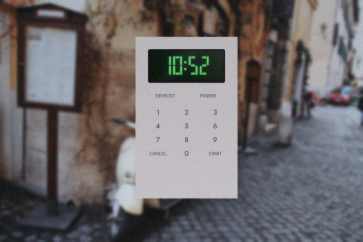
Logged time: 10:52
